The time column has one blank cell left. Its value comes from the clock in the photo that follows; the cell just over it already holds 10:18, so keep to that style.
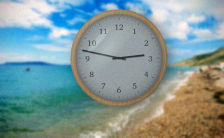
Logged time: 2:47
